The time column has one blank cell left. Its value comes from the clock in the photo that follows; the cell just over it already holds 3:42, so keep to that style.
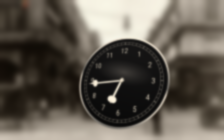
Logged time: 6:44
